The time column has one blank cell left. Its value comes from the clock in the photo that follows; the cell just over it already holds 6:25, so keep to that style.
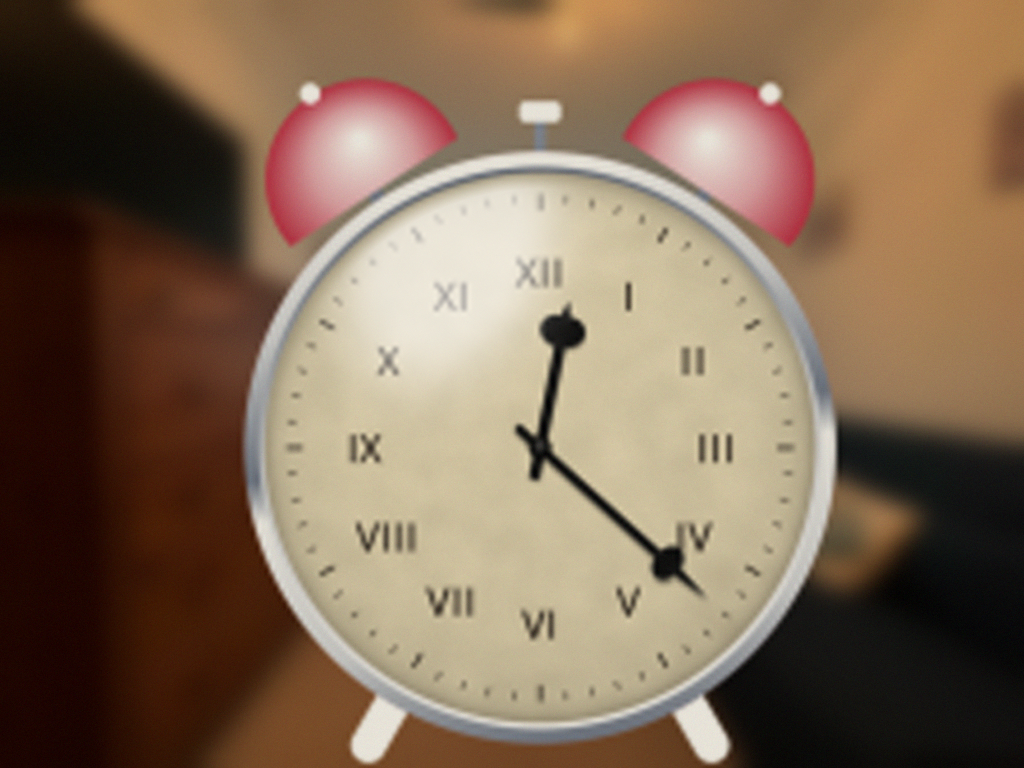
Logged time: 12:22
